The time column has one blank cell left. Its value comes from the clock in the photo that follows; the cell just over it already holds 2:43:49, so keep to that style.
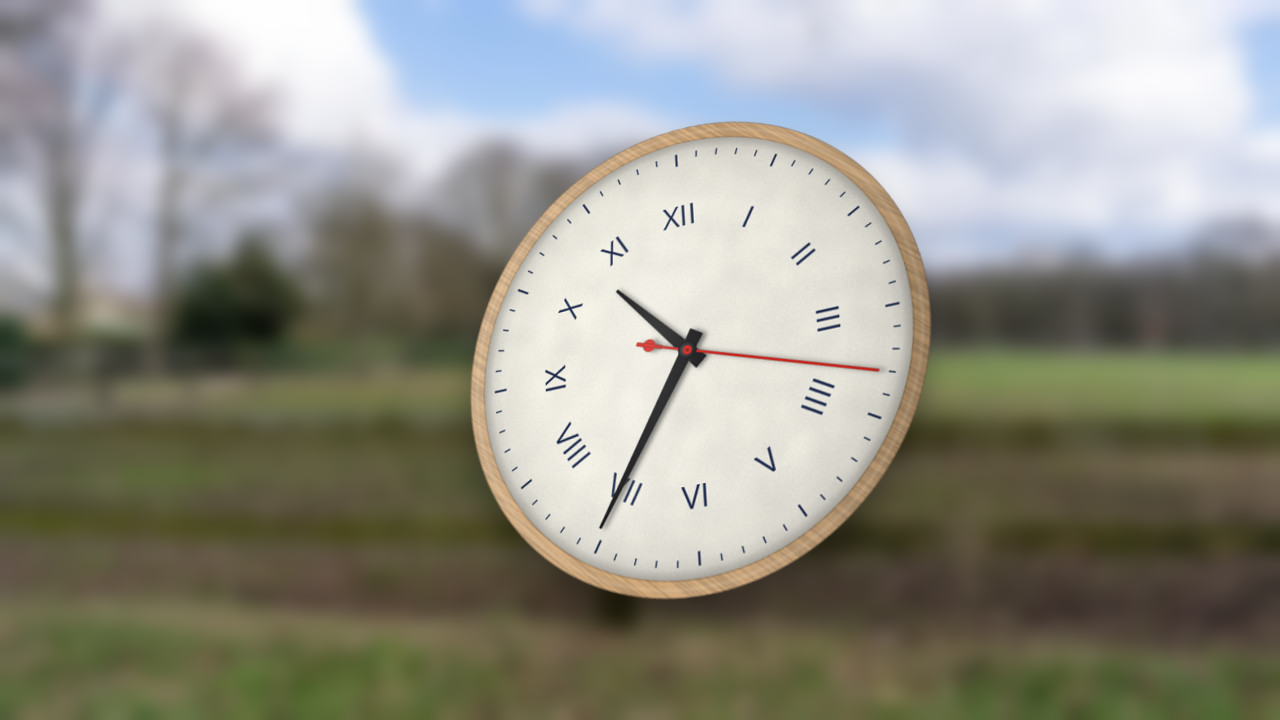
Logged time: 10:35:18
